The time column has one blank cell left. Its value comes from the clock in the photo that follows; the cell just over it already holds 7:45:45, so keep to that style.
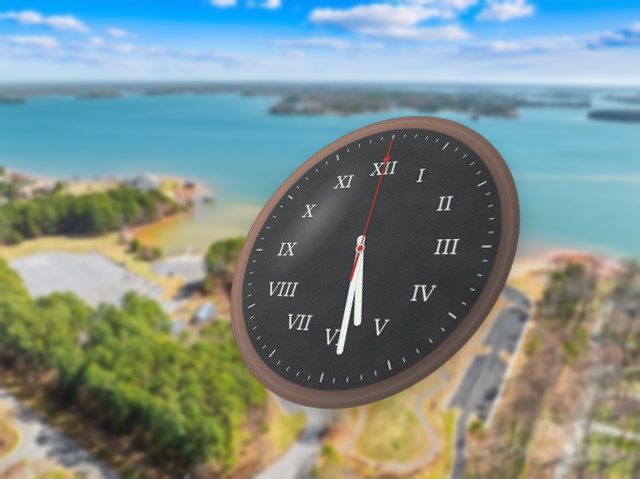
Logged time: 5:29:00
